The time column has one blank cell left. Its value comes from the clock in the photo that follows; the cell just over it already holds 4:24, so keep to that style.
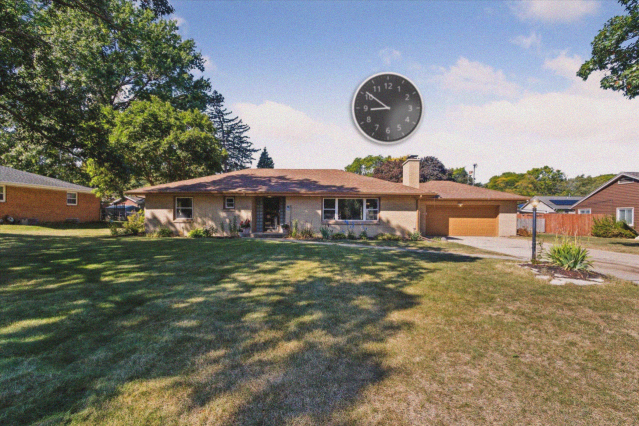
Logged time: 8:51
